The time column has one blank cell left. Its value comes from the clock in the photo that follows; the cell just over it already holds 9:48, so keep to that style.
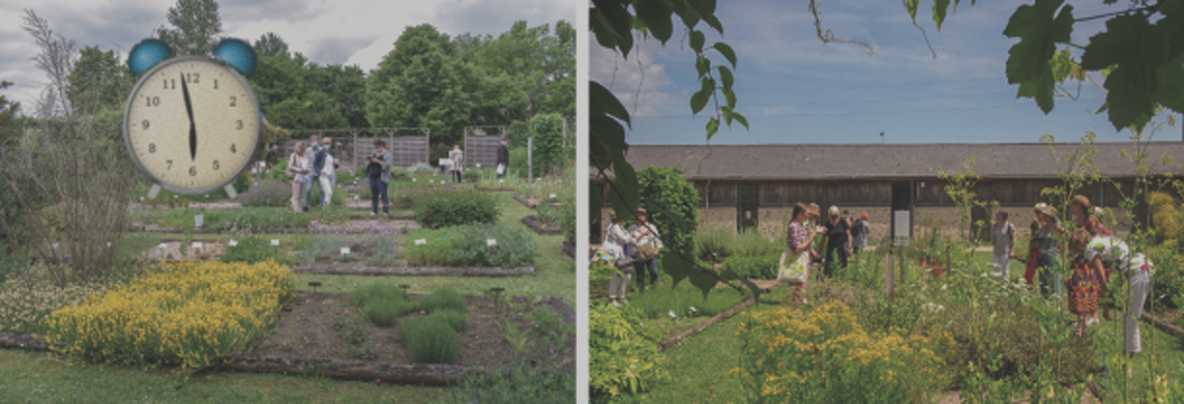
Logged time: 5:58
